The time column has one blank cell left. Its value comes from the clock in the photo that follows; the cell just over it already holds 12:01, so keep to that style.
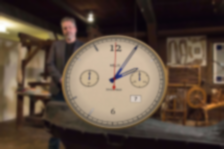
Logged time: 2:05
